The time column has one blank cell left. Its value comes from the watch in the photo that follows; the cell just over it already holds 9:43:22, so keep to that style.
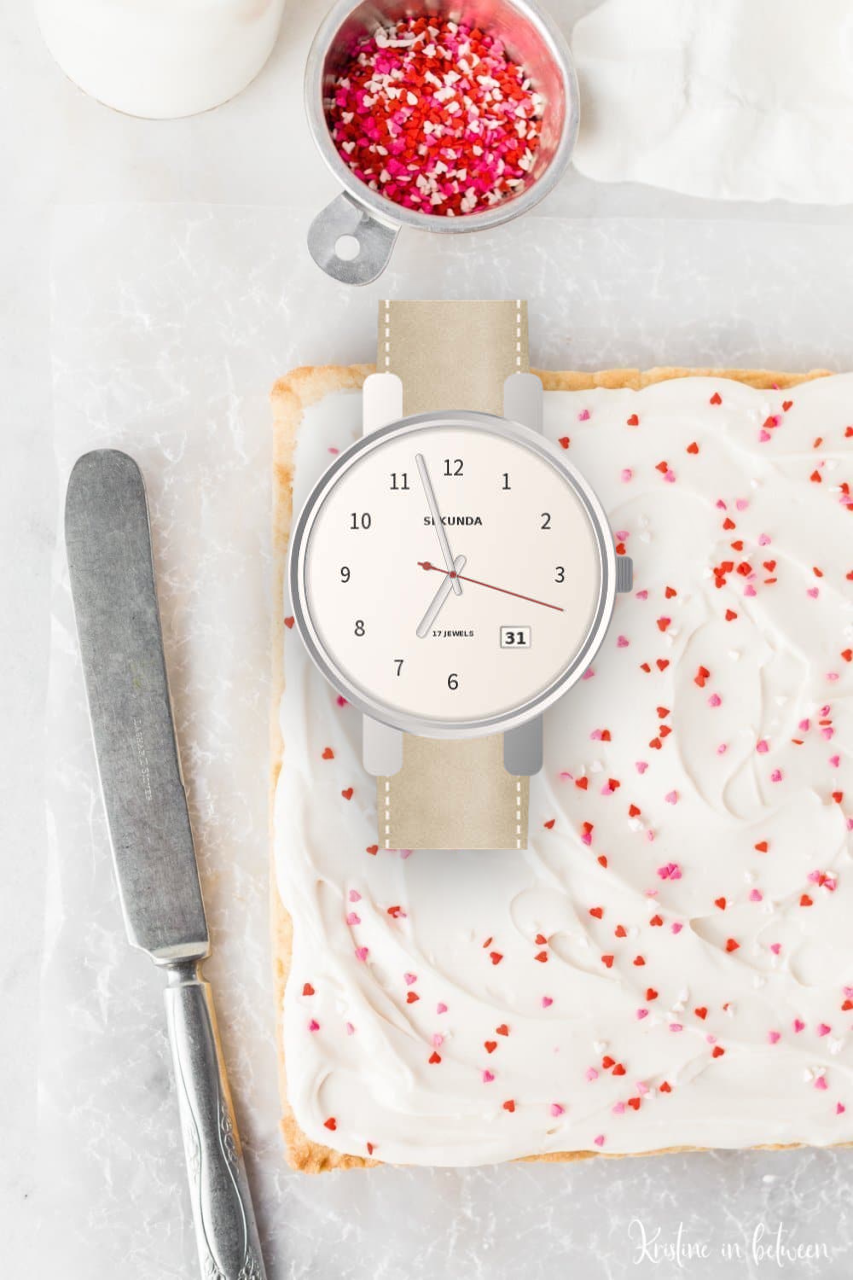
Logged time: 6:57:18
